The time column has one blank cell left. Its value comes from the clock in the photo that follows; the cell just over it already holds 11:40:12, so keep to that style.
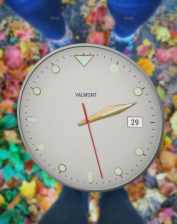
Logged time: 2:11:28
